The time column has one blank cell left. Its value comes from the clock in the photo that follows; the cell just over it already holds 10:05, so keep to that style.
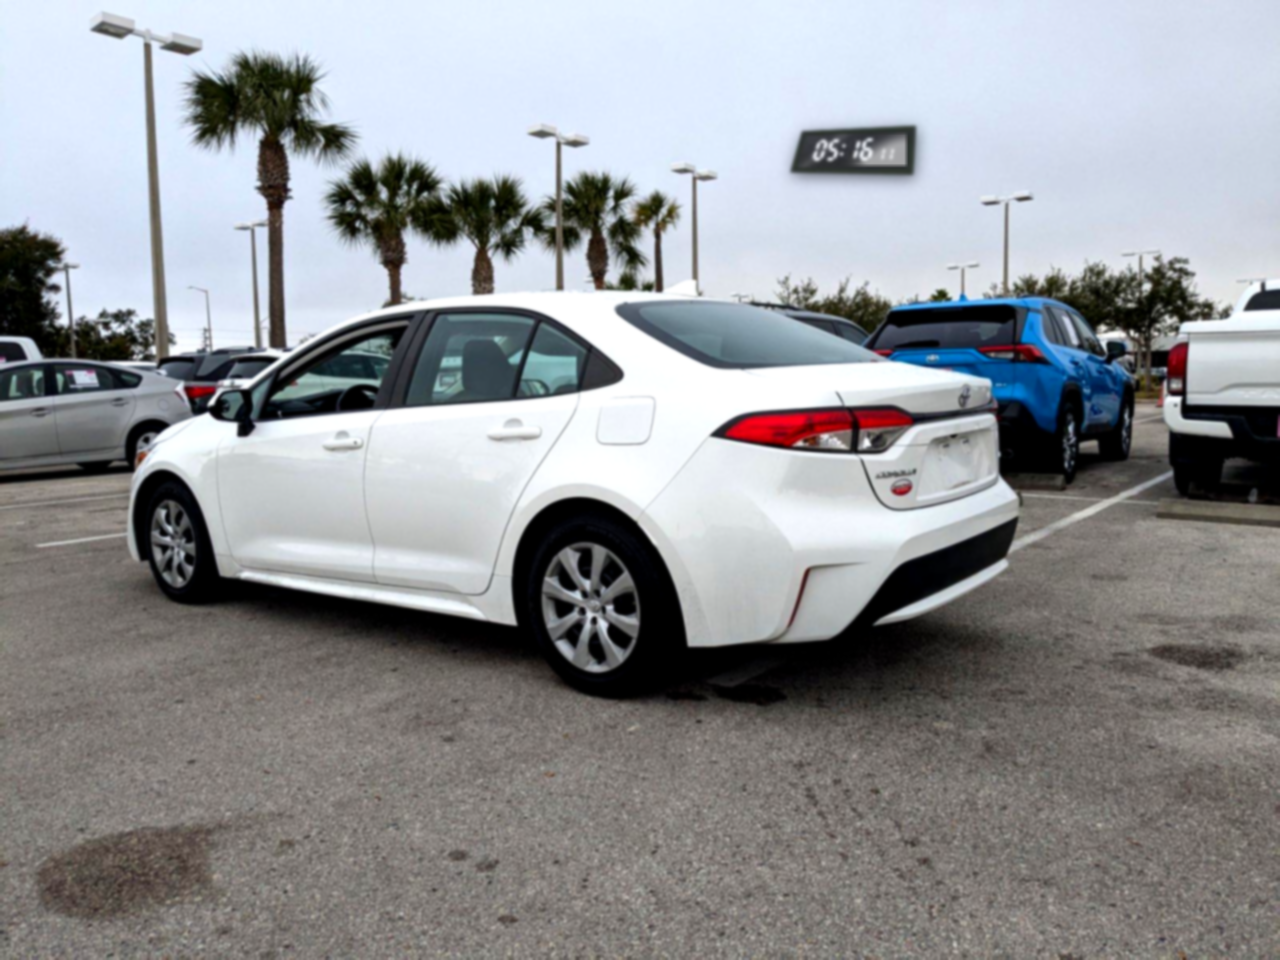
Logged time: 5:16
